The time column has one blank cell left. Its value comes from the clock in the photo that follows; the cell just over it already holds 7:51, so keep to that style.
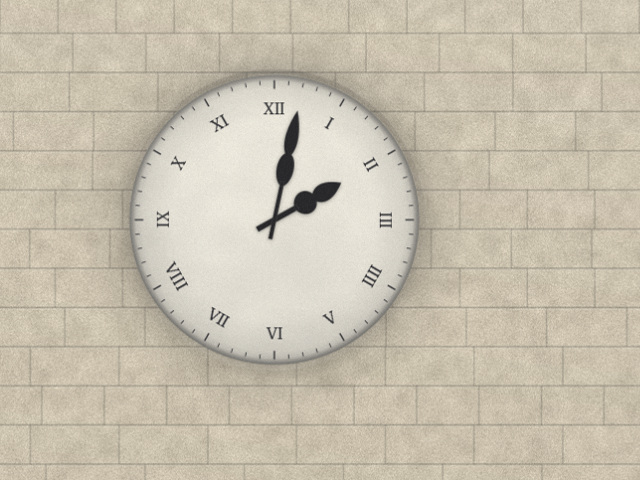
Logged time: 2:02
